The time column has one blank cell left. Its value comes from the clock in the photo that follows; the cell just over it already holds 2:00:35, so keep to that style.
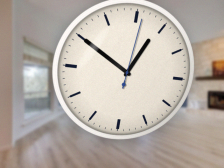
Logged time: 12:50:01
